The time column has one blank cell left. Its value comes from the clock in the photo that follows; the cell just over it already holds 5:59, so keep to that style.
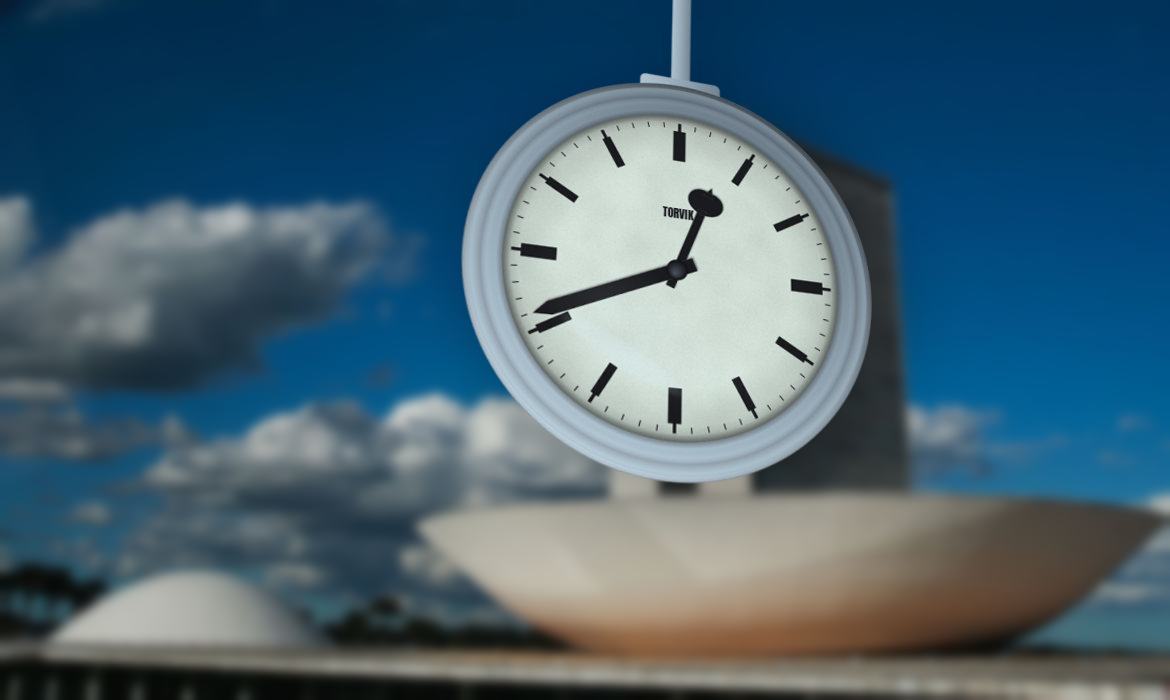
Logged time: 12:41
